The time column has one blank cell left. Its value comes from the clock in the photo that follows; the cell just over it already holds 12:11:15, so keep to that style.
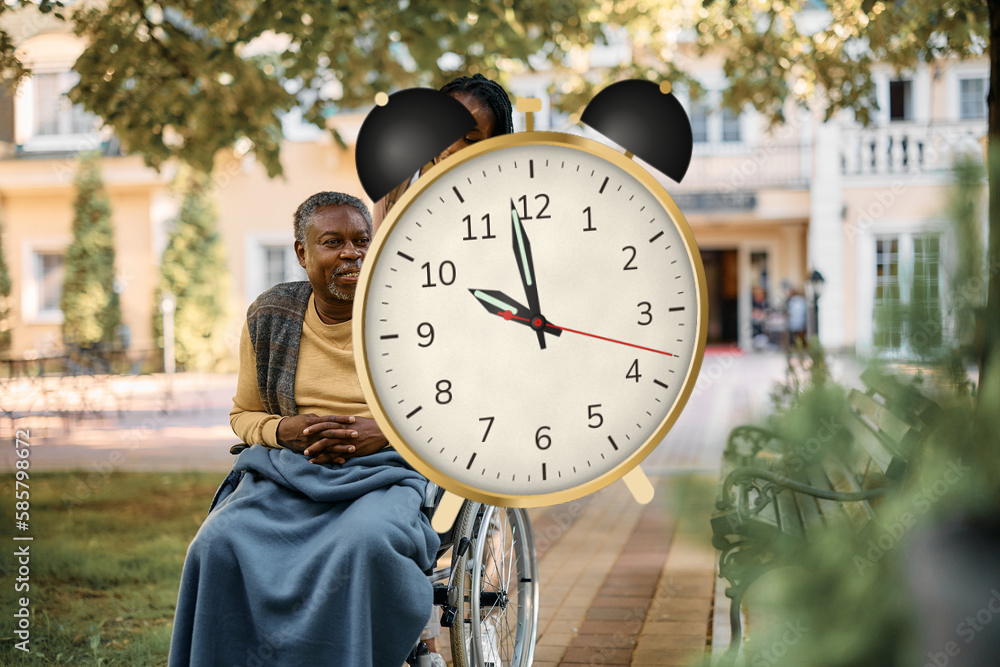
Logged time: 9:58:18
